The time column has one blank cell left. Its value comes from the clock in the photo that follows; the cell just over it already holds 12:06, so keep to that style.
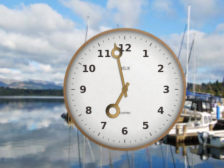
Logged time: 6:58
